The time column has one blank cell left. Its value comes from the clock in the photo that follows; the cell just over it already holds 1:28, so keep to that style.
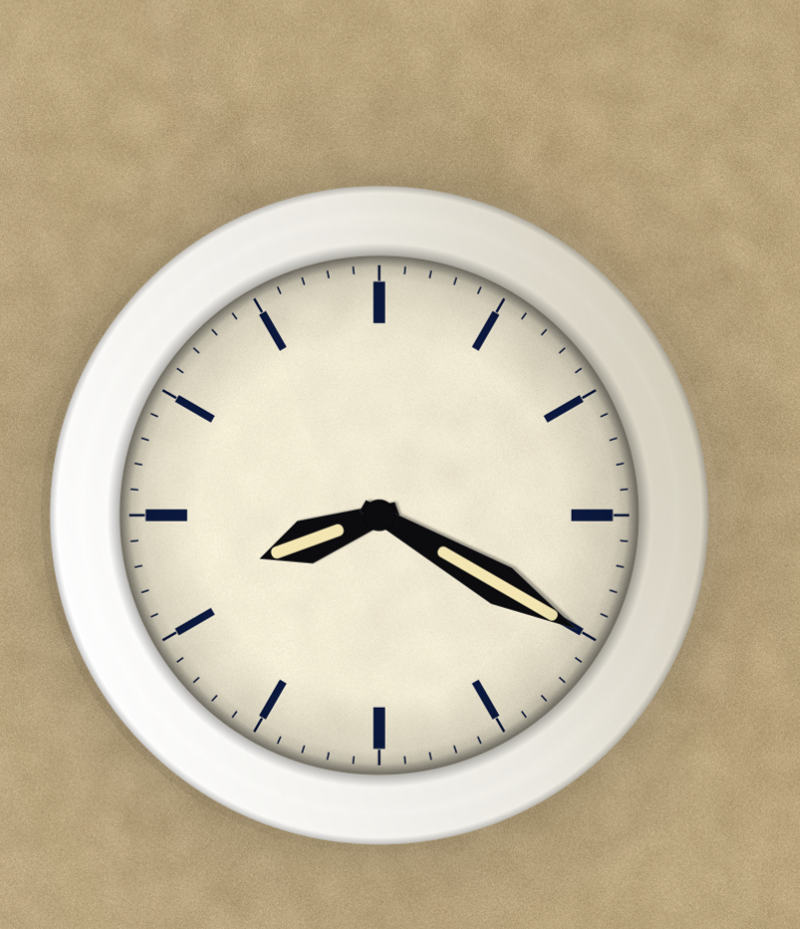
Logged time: 8:20
